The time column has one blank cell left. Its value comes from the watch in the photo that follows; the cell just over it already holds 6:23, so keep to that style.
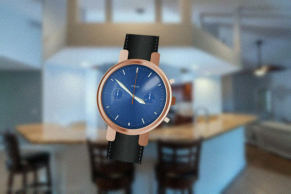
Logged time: 3:51
